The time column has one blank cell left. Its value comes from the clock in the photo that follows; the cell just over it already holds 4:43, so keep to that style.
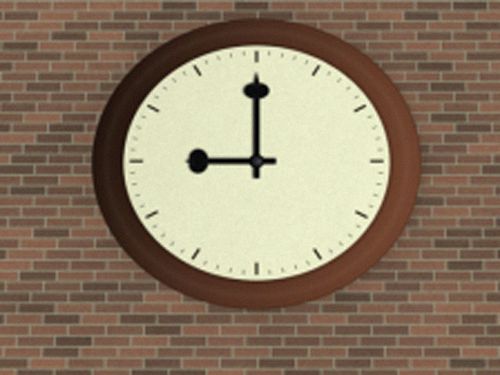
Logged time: 9:00
